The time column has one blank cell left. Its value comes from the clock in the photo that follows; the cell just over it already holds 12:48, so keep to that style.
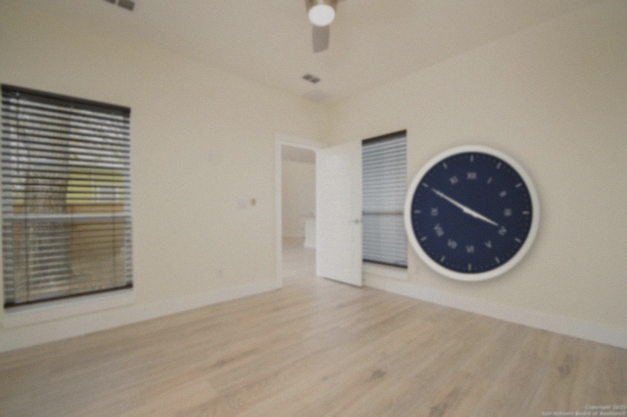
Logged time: 3:50
